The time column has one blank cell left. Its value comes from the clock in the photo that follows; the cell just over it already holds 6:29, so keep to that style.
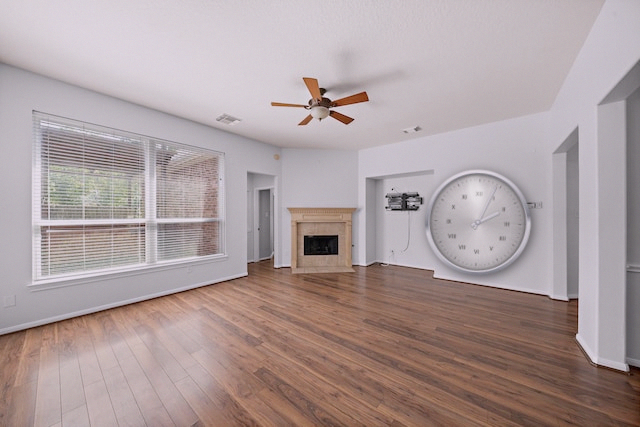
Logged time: 2:04
